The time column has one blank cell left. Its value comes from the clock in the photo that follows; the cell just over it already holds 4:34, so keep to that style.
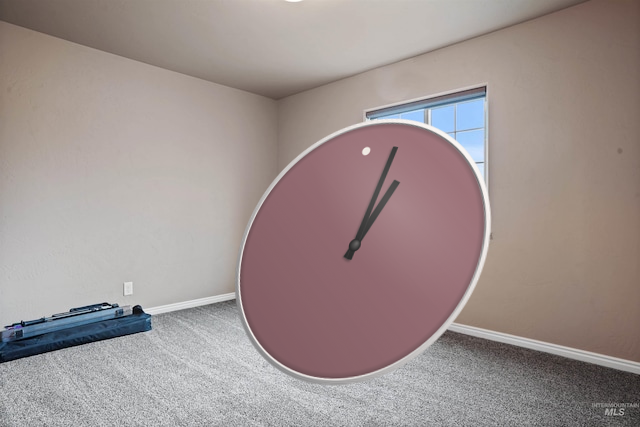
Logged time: 1:03
